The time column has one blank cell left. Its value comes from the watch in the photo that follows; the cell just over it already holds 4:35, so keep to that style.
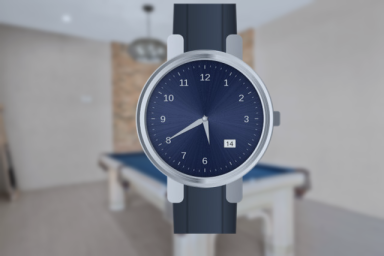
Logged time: 5:40
